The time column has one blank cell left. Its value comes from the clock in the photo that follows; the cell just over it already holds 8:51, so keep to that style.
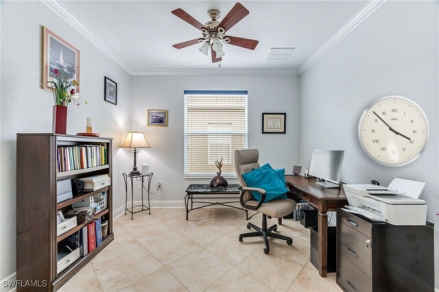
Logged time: 3:52
